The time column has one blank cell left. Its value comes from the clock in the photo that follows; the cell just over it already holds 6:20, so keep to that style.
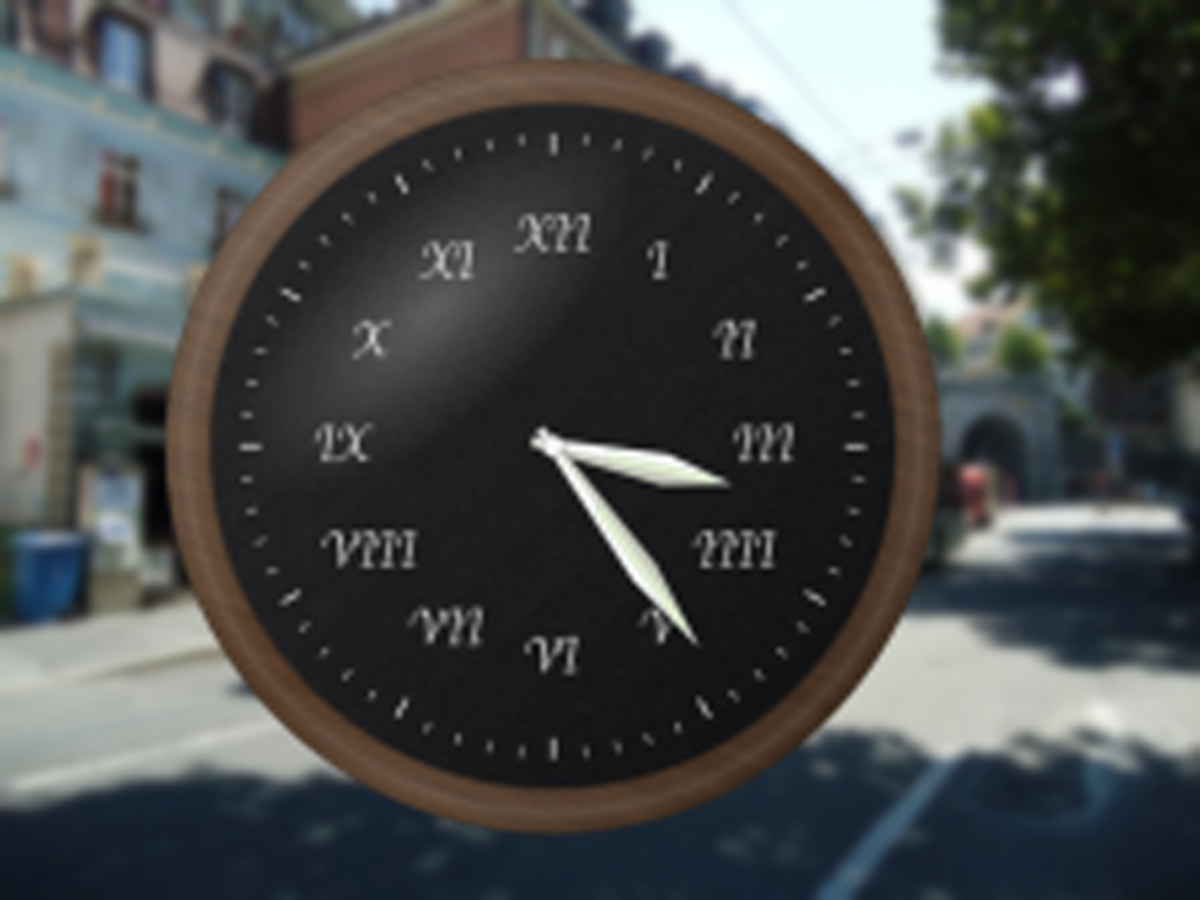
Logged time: 3:24
